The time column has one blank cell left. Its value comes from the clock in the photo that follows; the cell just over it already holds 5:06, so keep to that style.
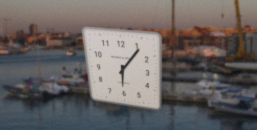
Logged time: 6:06
